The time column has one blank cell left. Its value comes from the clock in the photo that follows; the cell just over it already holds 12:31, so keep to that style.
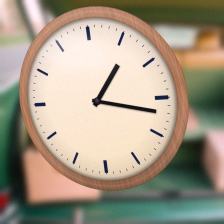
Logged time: 1:17
